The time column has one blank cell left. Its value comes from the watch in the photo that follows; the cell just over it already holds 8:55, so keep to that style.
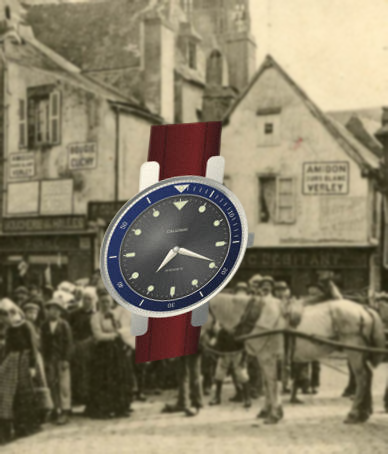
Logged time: 7:19
